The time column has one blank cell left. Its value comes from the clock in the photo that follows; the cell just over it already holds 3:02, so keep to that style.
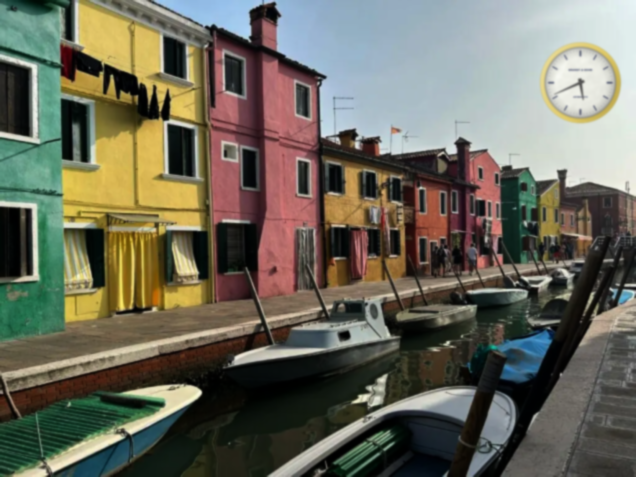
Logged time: 5:41
